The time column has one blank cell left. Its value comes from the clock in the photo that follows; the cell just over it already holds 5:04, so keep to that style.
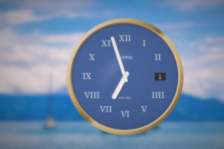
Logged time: 6:57
